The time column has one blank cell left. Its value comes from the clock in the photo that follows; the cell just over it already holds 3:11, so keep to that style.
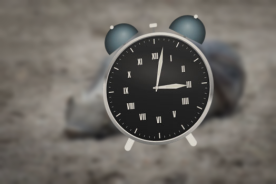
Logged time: 3:02
